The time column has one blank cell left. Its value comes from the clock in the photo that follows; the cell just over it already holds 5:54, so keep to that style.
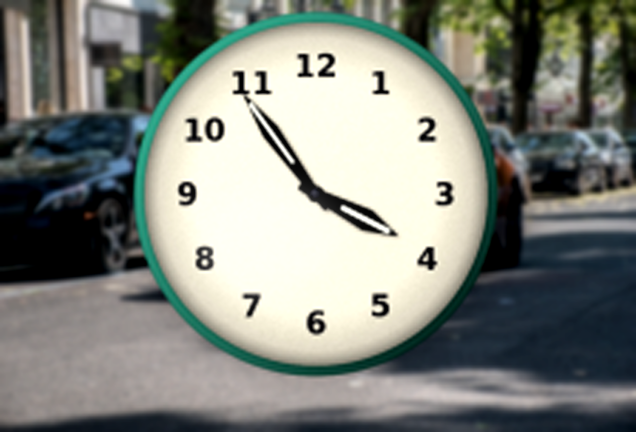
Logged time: 3:54
